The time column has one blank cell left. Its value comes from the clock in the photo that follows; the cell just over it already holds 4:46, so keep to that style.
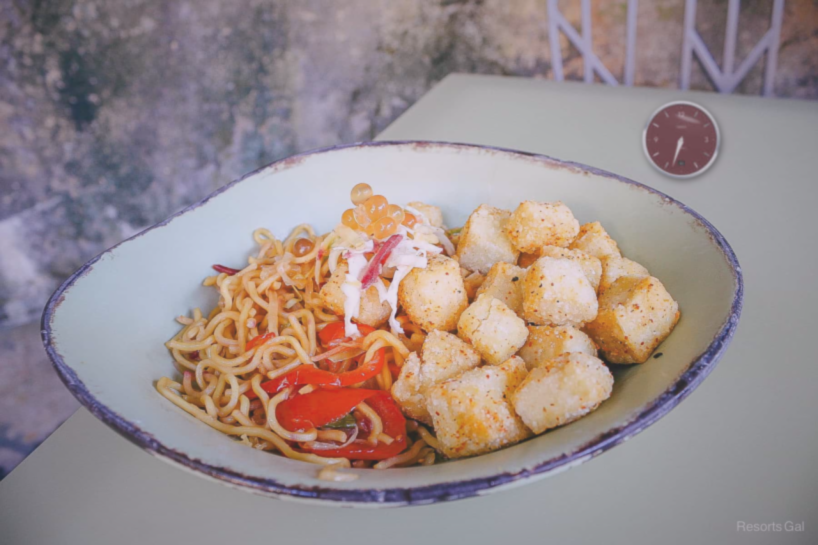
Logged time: 6:33
